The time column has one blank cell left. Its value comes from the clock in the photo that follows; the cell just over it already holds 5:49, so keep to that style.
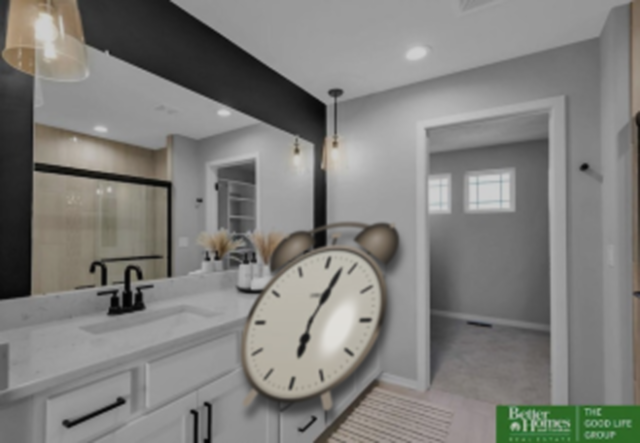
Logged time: 6:03
